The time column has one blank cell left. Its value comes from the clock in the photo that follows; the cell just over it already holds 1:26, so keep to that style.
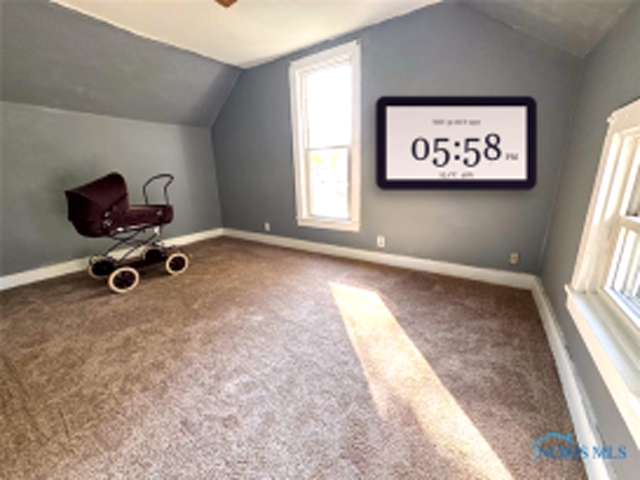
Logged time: 5:58
